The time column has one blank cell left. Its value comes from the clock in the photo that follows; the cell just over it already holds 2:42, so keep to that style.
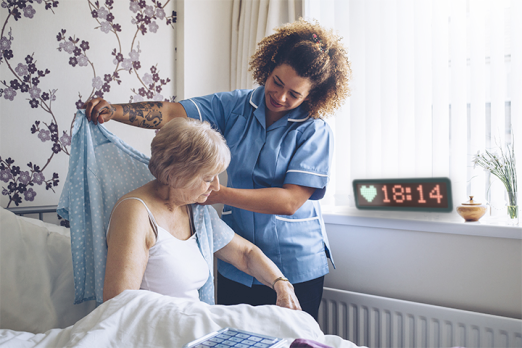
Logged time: 18:14
